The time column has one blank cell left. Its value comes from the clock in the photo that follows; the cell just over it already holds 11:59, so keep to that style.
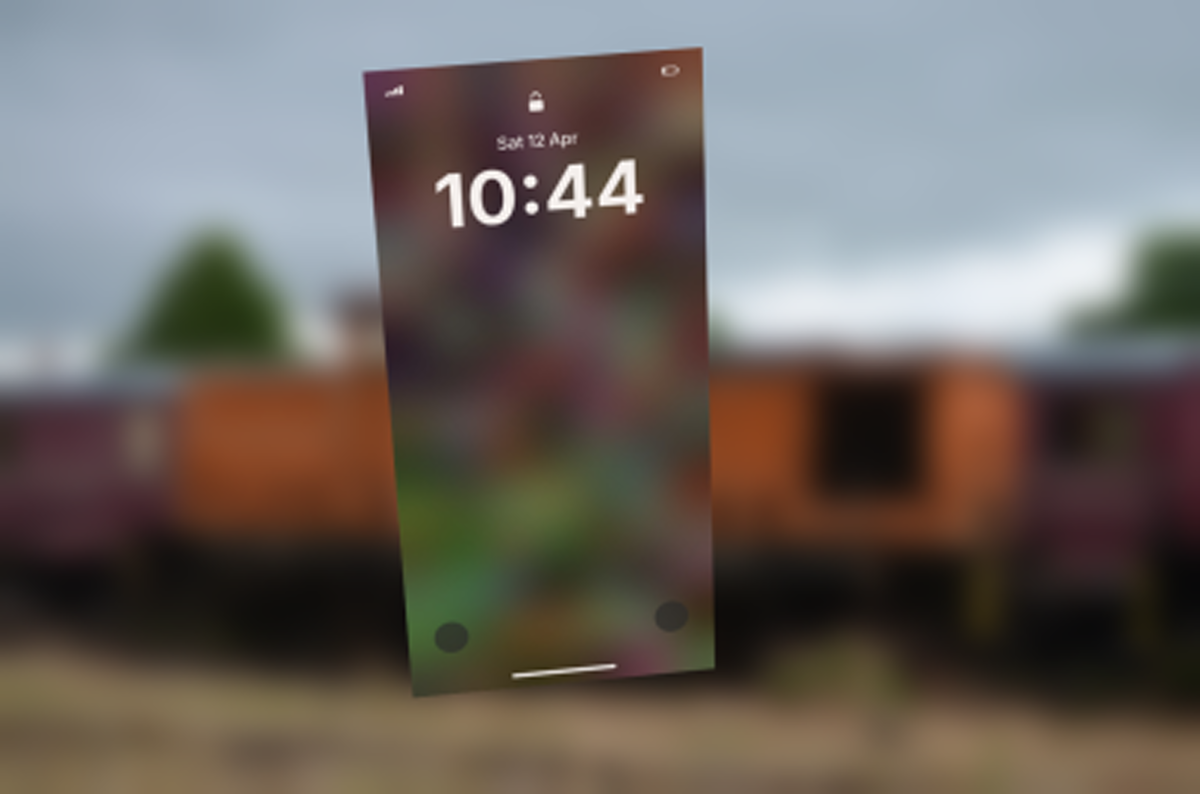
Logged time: 10:44
